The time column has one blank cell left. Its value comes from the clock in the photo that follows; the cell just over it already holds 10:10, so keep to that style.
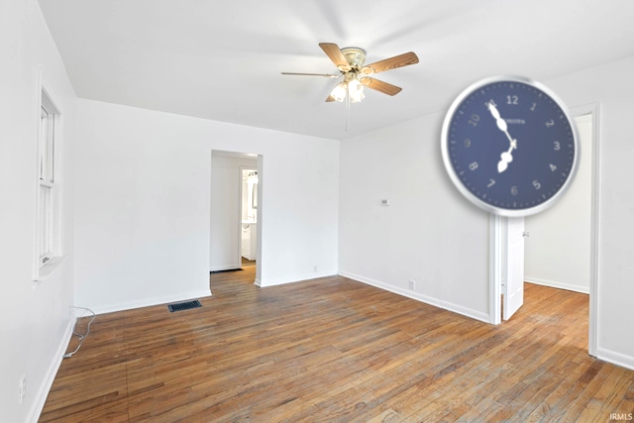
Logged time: 6:55
